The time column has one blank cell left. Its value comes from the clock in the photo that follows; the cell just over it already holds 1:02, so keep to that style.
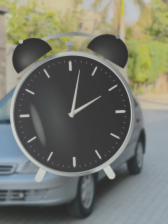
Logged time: 2:02
